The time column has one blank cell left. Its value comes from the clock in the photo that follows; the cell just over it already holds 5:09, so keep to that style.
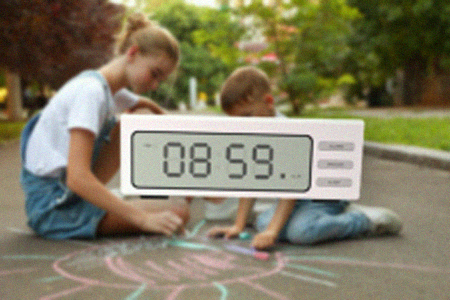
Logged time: 8:59
